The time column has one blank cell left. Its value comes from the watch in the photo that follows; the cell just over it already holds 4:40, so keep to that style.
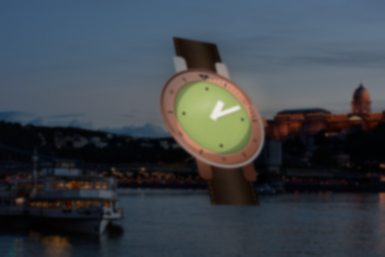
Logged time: 1:11
